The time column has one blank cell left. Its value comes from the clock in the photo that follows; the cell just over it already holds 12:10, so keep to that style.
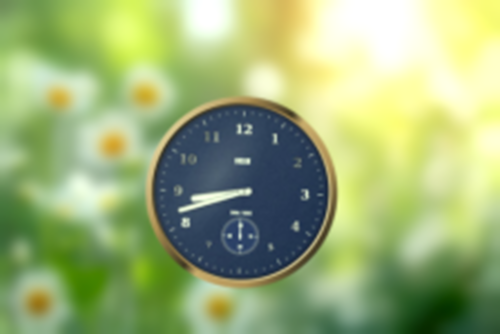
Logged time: 8:42
